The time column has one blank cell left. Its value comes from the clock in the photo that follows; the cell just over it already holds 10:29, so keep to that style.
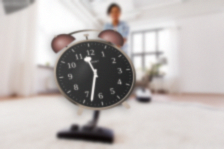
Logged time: 11:33
